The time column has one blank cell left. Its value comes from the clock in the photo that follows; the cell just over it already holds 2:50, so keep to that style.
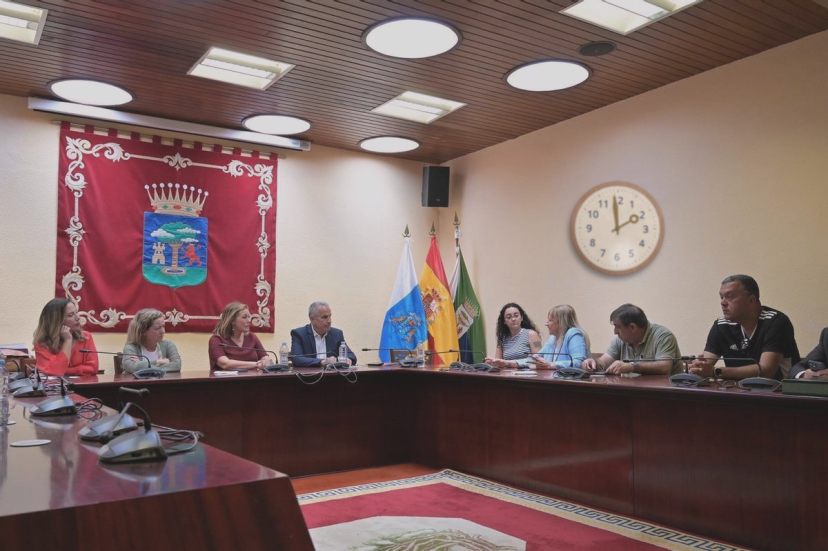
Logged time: 1:59
